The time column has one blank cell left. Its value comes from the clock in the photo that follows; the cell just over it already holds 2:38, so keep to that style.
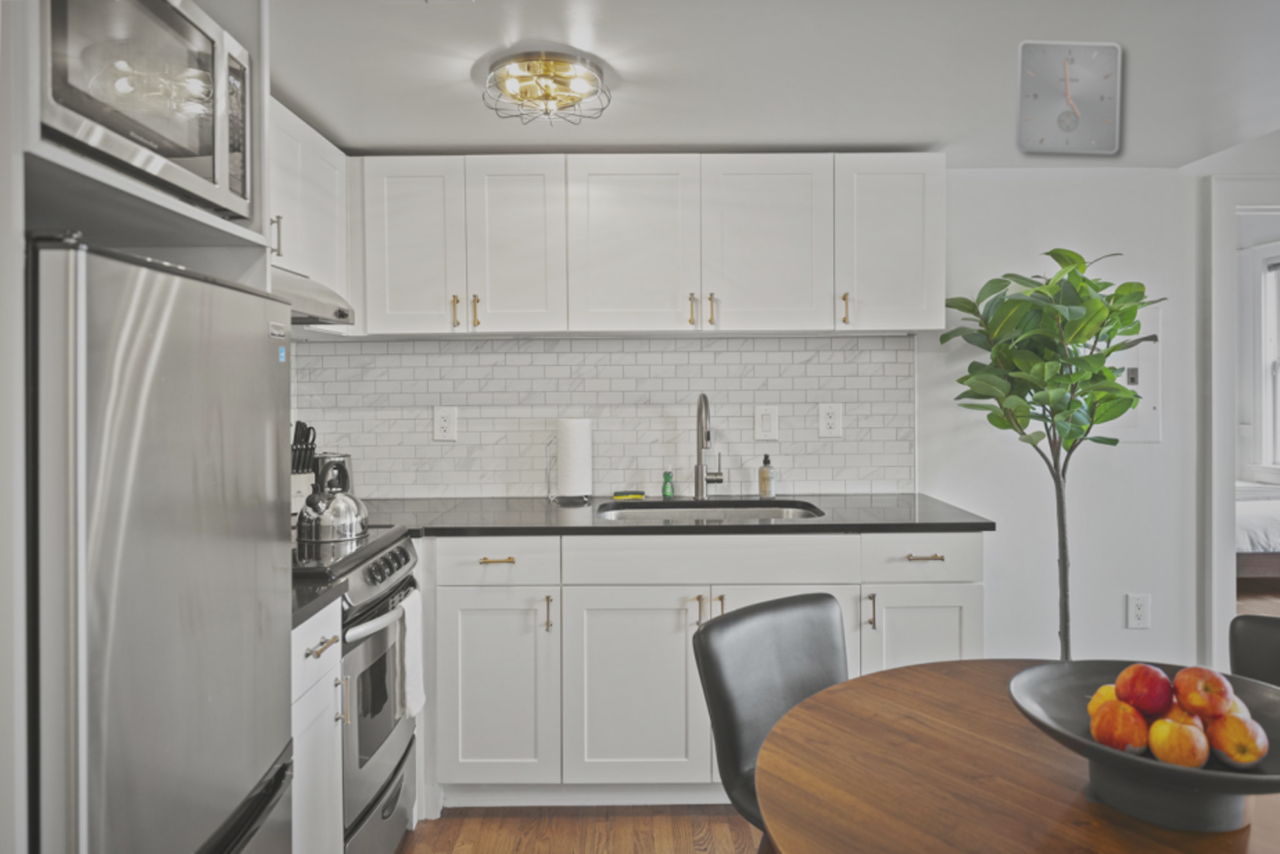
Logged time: 4:59
